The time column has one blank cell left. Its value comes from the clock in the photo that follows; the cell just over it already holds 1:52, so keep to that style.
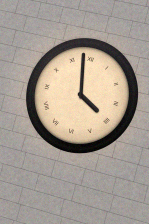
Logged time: 3:58
